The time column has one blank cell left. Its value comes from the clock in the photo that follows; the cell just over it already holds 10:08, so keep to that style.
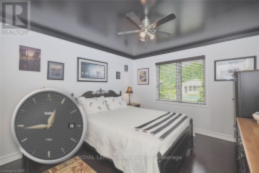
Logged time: 12:44
